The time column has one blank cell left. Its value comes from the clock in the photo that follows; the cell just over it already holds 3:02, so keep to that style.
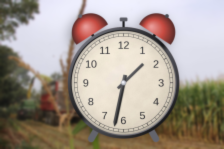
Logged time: 1:32
